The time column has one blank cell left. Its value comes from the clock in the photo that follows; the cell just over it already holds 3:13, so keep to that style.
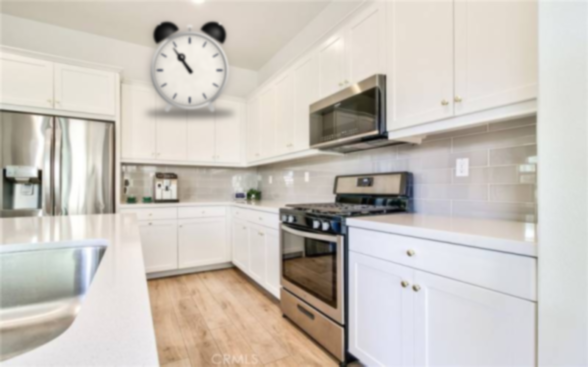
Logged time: 10:54
